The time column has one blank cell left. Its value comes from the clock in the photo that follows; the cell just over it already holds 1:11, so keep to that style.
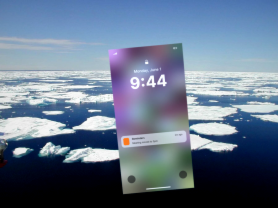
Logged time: 9:44
